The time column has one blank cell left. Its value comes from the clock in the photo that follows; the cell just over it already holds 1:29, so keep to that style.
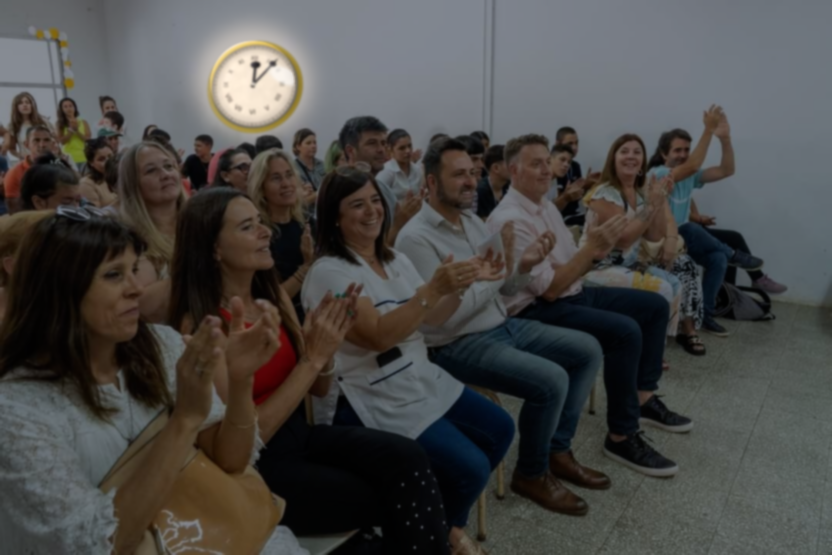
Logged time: 12:07
